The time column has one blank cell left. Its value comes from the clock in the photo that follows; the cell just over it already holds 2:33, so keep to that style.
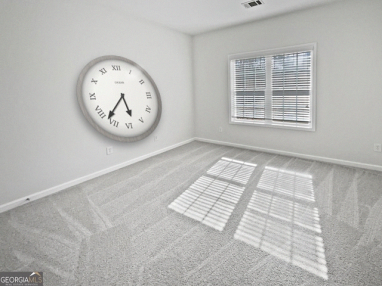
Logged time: 5:37
